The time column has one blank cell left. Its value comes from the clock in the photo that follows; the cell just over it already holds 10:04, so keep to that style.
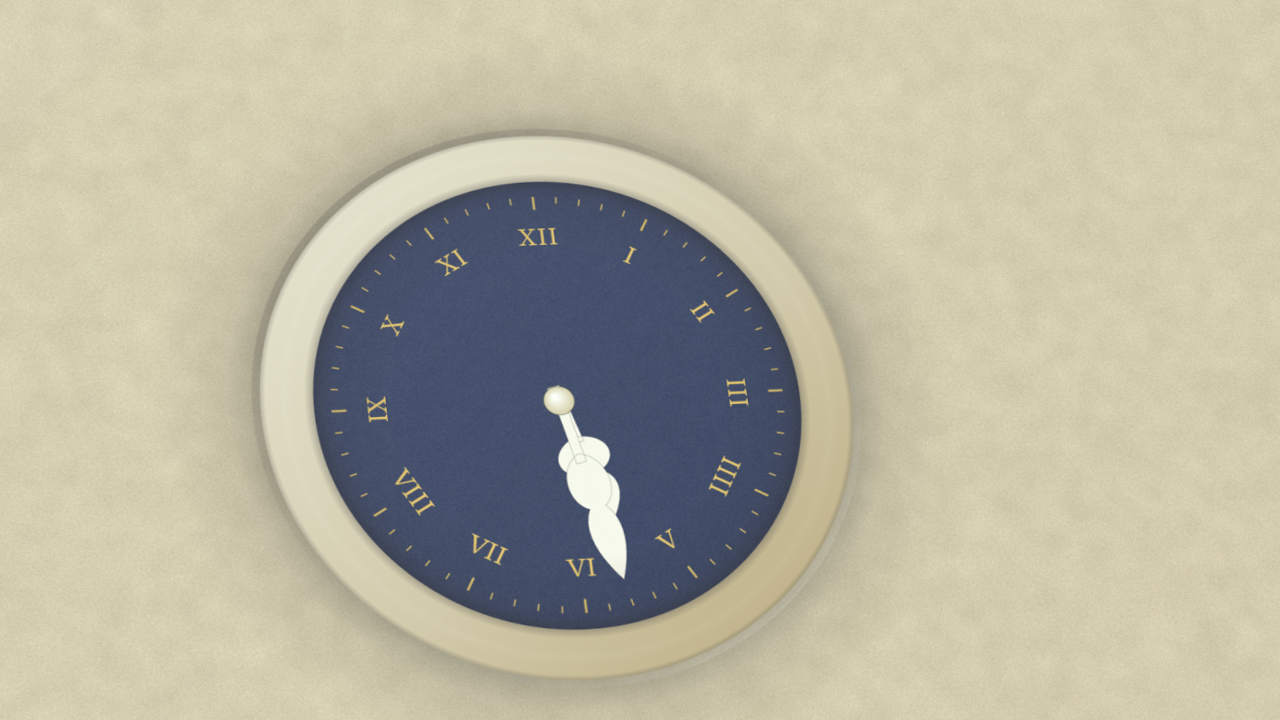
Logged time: 5:28
